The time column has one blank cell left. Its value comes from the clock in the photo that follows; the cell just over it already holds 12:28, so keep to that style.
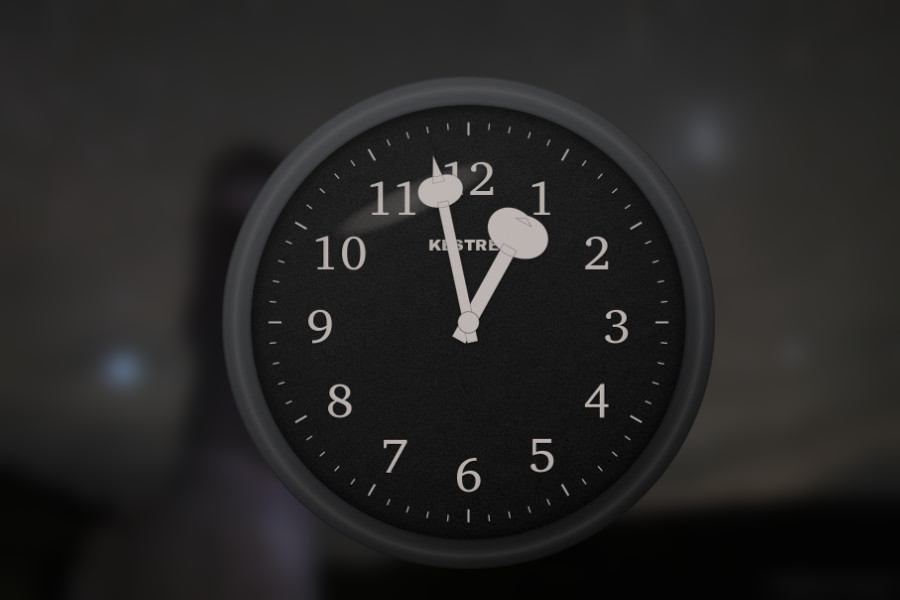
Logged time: 12:58
